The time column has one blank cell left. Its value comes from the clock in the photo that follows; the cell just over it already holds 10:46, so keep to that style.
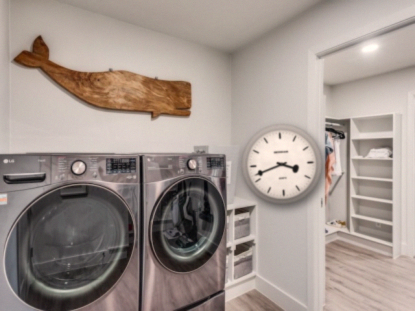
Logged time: 3:42
